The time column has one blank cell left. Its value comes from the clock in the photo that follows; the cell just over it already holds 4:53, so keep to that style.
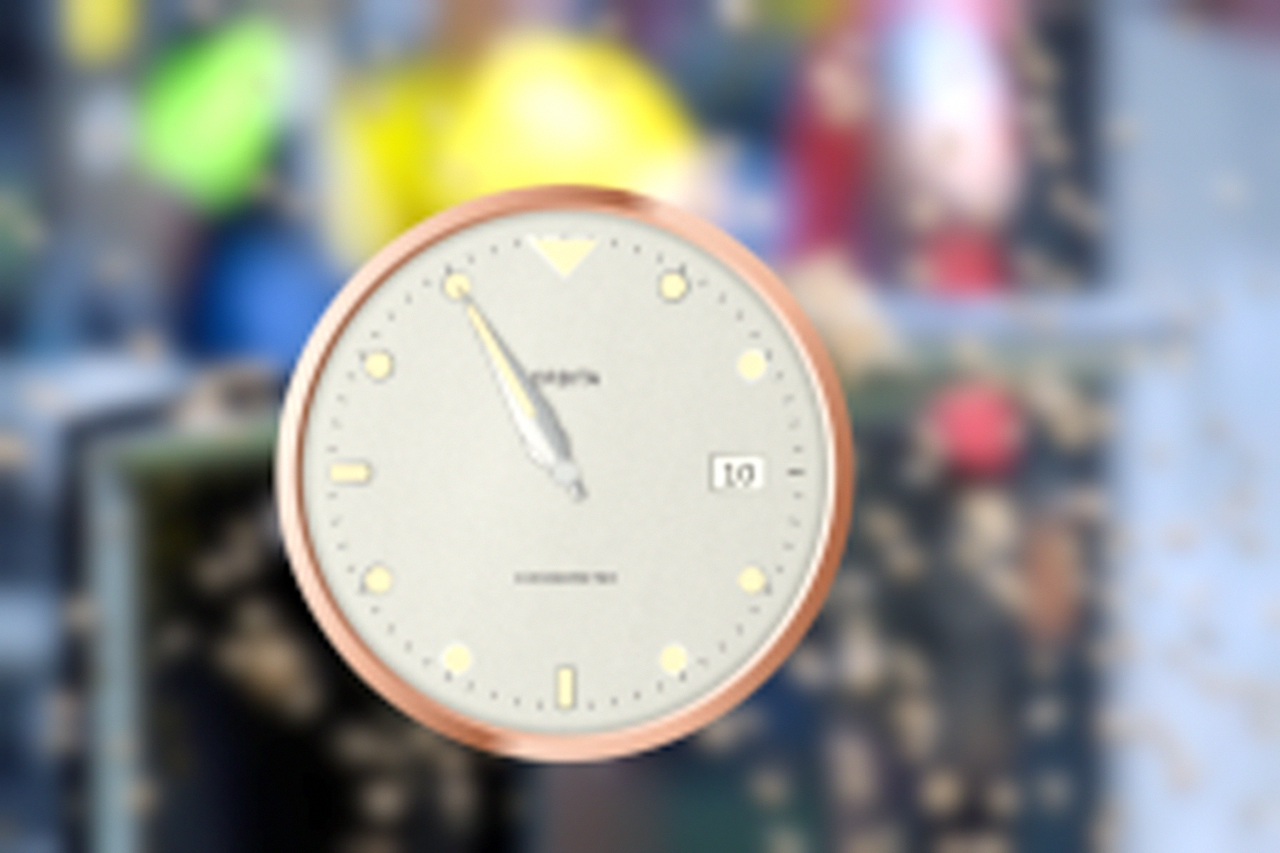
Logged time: 10:55
